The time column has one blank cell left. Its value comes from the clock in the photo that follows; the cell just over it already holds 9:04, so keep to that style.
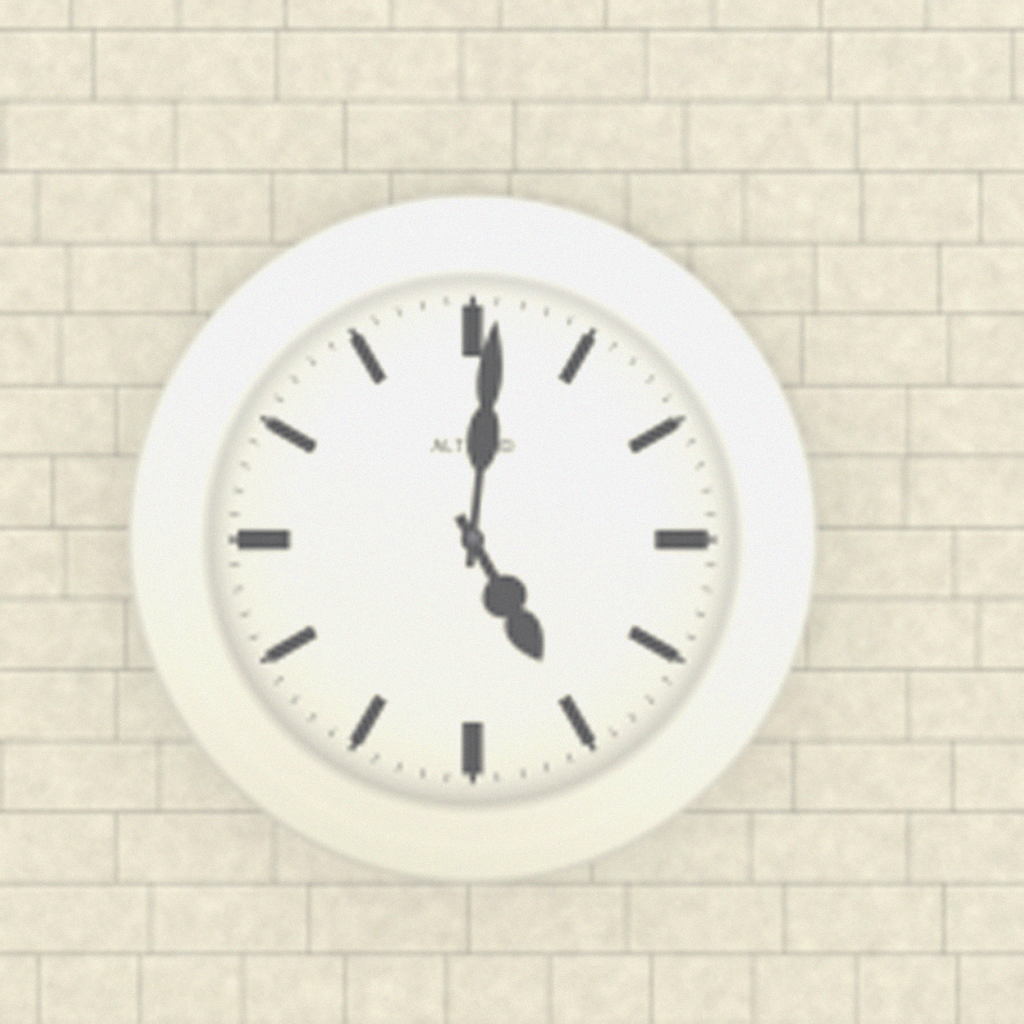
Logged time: 5:01
